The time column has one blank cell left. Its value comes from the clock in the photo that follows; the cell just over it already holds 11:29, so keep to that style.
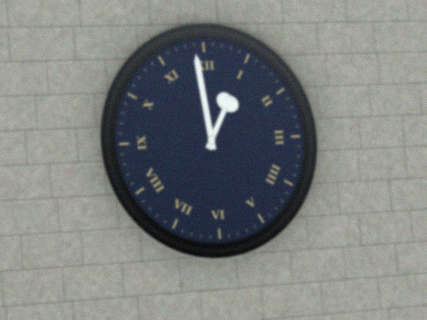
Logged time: 12:59
